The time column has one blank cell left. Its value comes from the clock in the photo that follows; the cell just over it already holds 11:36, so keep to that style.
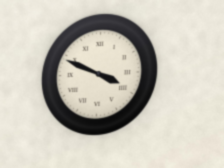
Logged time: 3:49
